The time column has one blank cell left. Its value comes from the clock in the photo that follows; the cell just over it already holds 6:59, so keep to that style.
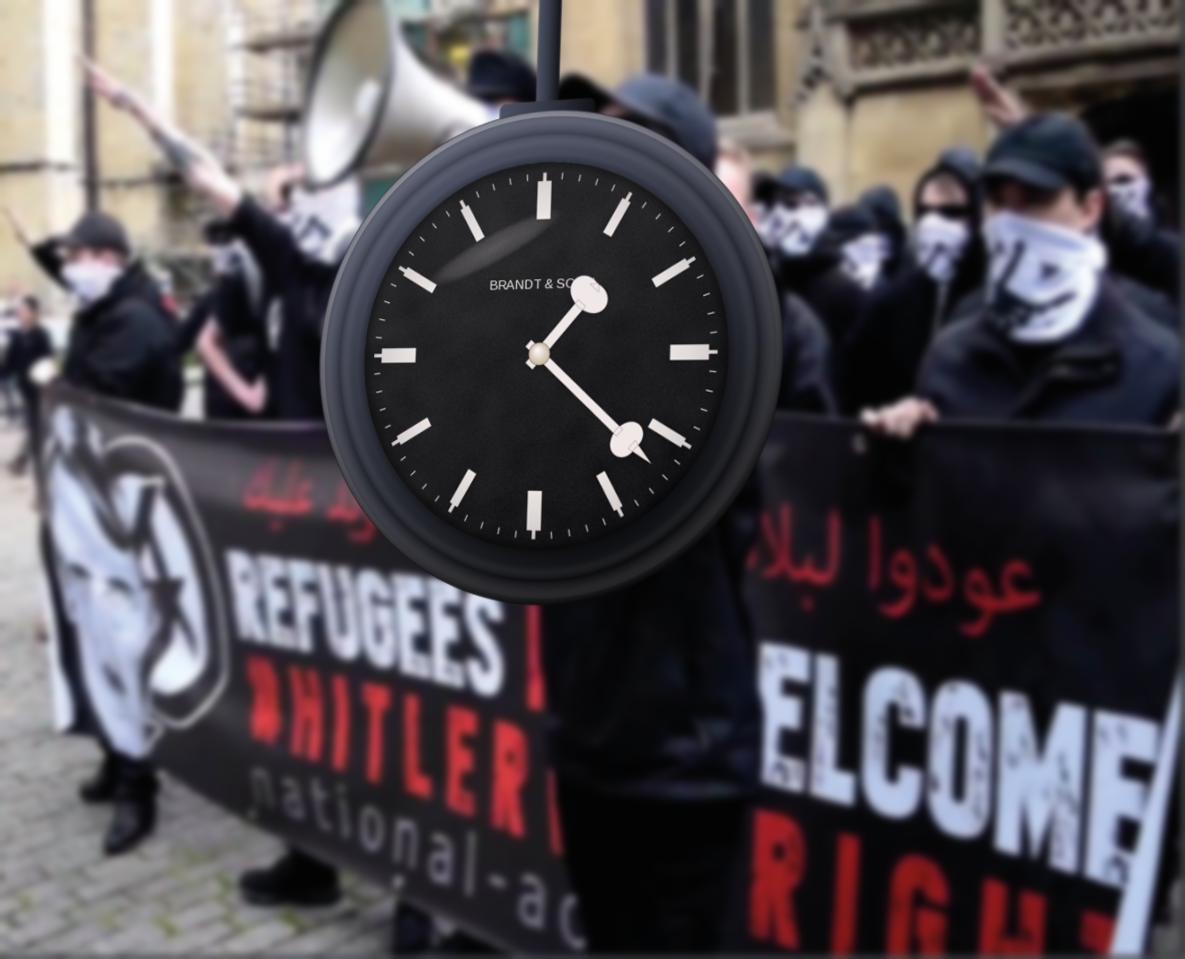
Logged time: 1:22
